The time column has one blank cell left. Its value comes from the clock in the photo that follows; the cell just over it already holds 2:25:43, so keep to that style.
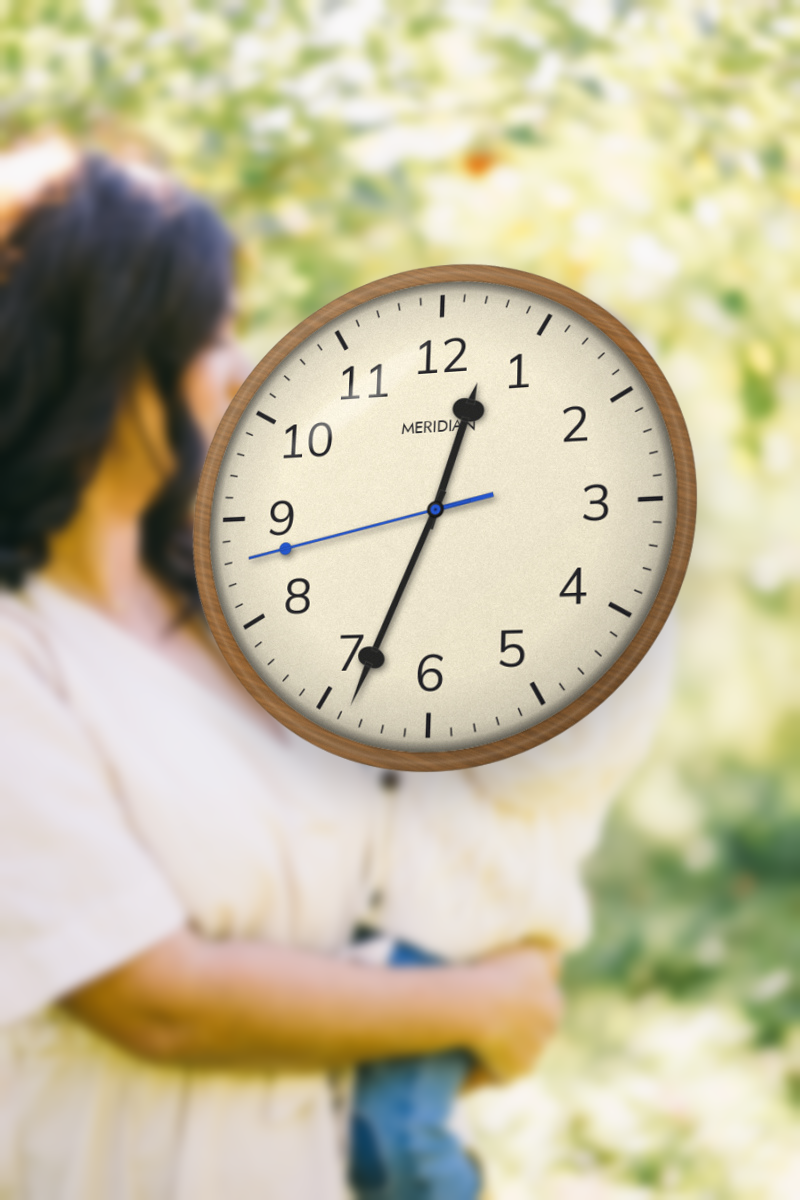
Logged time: 12:33:43
